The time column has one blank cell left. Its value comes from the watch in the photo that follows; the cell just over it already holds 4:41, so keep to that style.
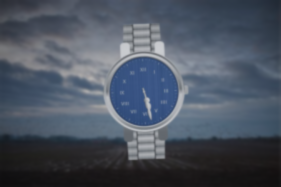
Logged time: 5:28
